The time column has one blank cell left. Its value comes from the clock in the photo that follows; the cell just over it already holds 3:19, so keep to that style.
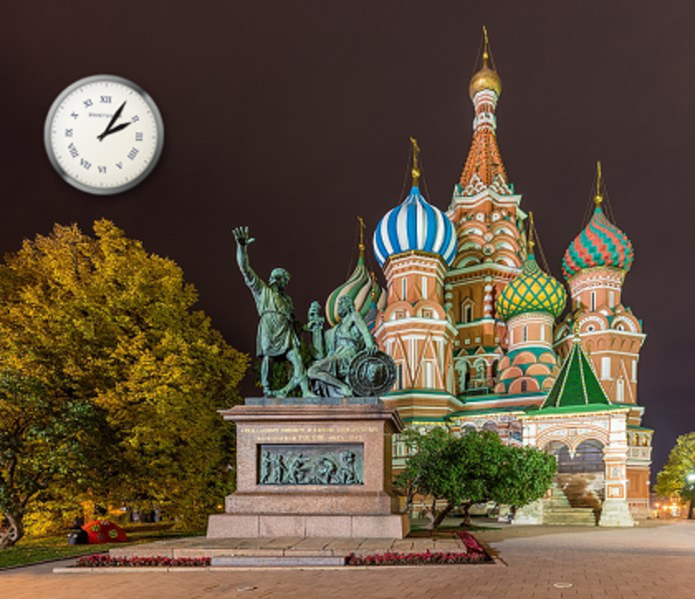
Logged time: 2:05
